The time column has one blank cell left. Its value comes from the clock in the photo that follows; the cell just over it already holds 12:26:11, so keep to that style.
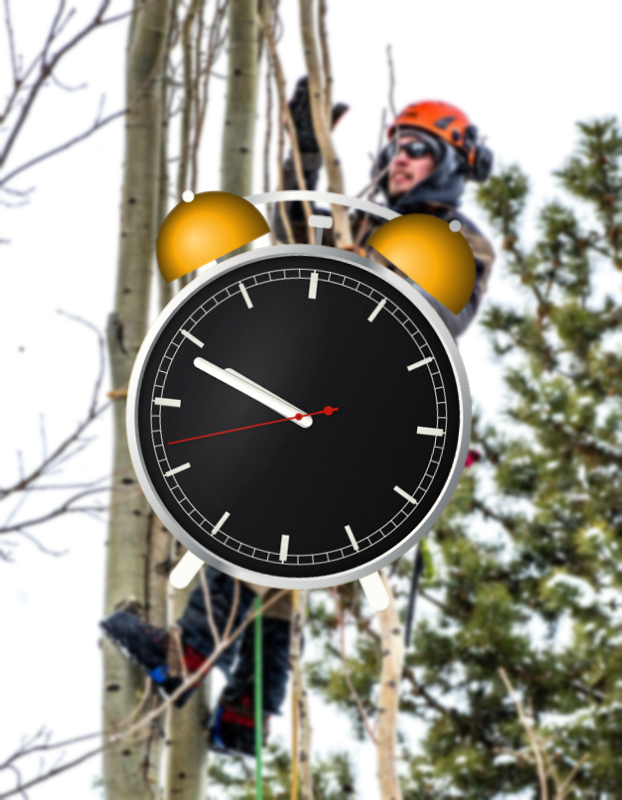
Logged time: 9:48:42
